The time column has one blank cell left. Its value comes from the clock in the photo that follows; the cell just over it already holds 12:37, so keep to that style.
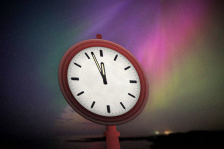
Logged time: 11:57
